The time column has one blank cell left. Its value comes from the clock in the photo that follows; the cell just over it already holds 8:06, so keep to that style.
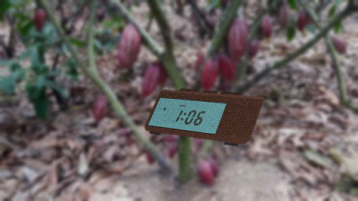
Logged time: 1:06
